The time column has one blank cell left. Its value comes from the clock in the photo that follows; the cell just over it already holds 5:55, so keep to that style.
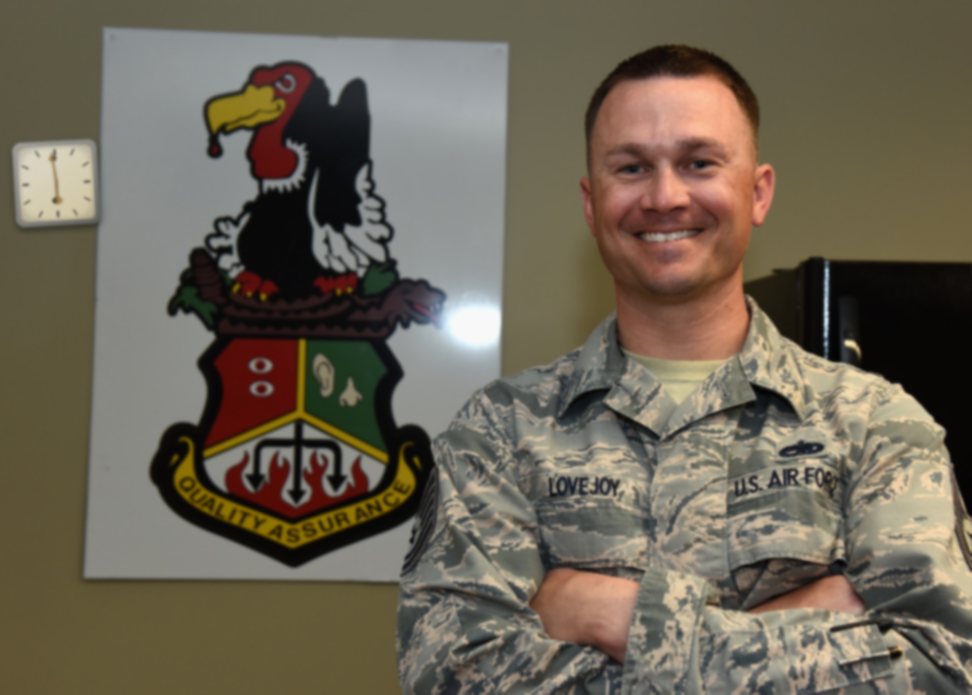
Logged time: 5:59
